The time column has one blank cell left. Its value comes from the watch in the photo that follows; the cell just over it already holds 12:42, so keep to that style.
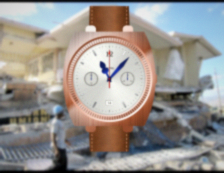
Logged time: 11:07
